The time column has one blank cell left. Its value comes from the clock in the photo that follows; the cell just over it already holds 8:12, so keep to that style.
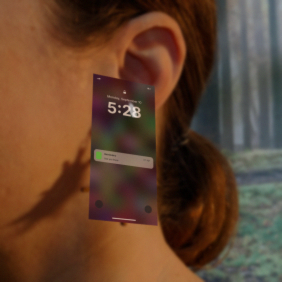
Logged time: 5:28
